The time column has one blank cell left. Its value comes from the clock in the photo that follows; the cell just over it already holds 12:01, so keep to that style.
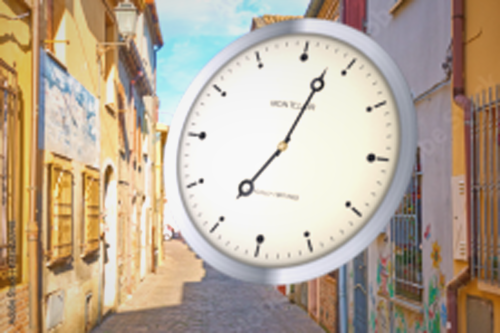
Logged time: 7:03
